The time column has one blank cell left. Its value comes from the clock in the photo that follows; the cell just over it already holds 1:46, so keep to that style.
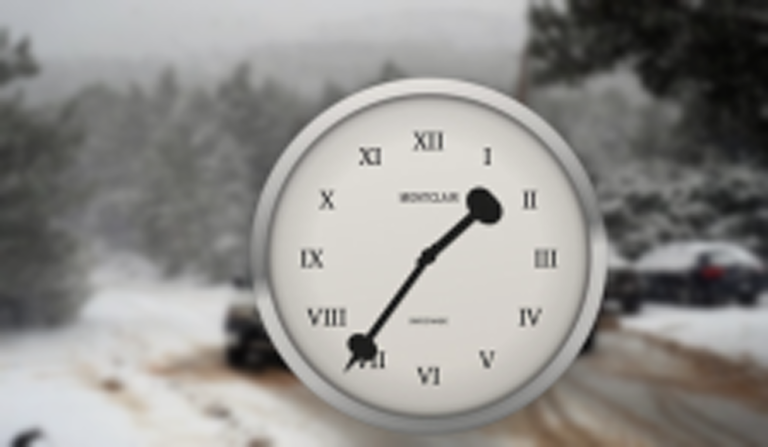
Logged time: 1:36
